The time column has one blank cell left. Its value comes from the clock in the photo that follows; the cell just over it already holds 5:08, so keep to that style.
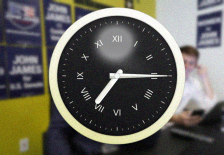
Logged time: 7:15
